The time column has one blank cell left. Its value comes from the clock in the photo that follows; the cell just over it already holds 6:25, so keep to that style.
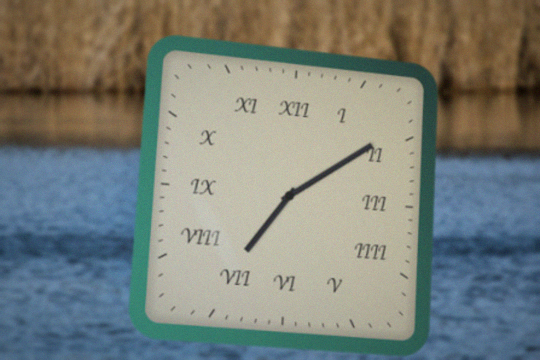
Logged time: 7:09
